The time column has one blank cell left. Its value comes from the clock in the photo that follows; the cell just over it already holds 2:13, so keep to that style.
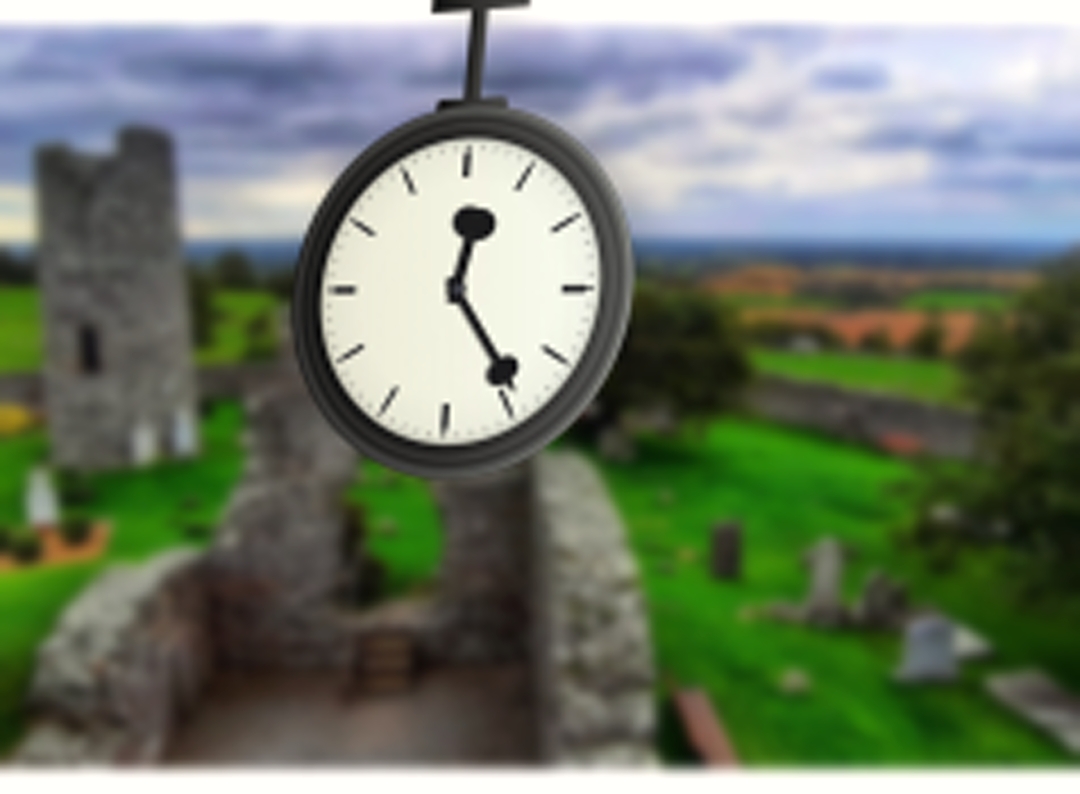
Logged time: 12:24
